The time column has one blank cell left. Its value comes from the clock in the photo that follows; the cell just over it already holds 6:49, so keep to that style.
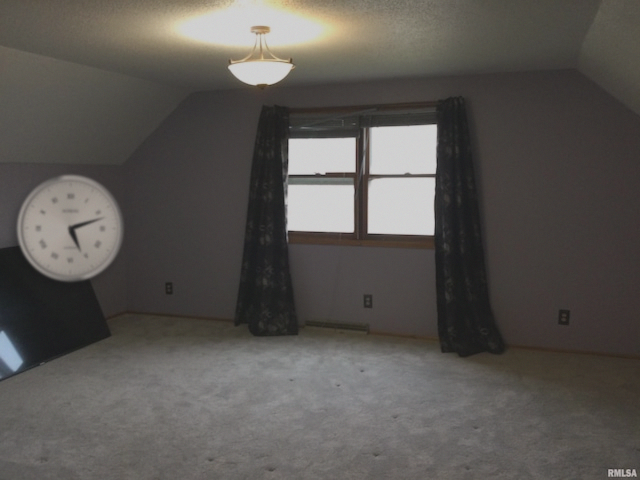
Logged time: 5:12
